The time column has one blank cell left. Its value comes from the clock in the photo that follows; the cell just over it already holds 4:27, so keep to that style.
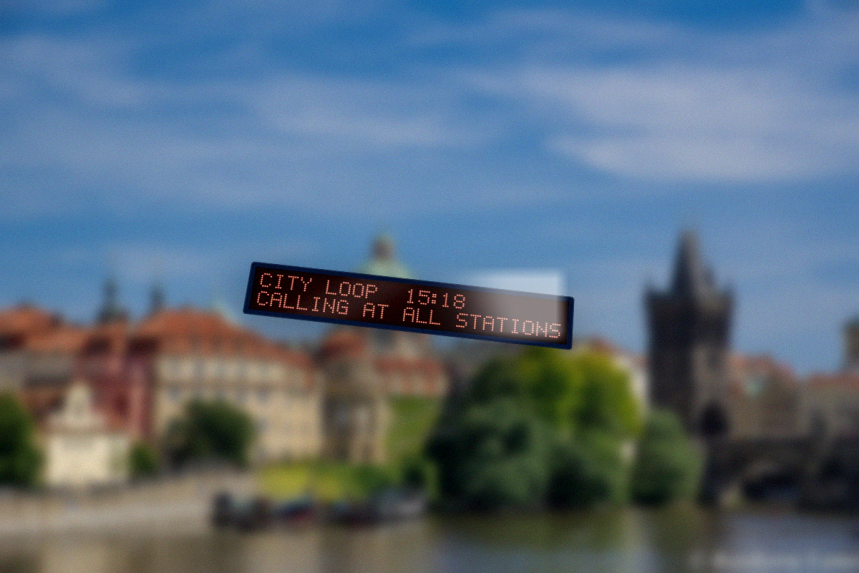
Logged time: 15:18
